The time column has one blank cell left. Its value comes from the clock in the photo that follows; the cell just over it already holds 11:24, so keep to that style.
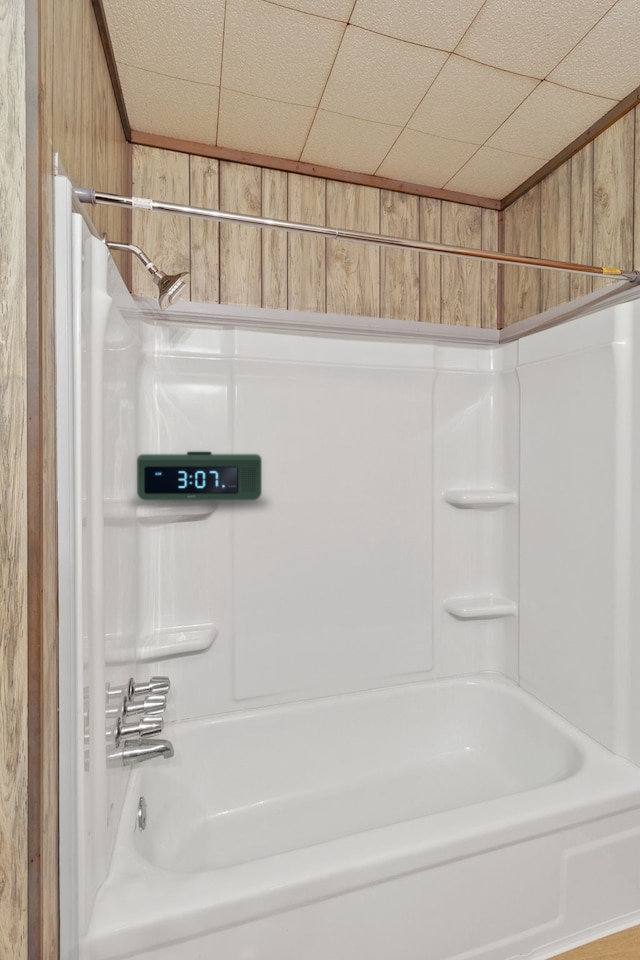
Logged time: 3:07
